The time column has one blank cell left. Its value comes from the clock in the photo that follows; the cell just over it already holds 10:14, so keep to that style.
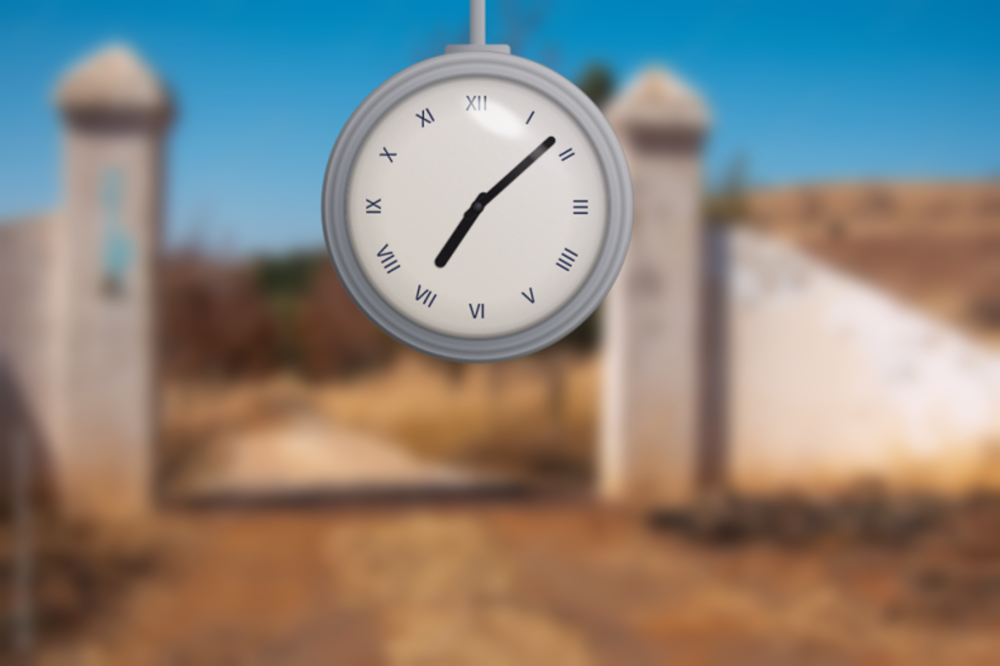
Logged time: 7:08
